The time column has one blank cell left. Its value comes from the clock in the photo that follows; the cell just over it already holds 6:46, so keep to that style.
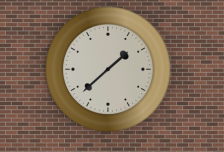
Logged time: 1:38
